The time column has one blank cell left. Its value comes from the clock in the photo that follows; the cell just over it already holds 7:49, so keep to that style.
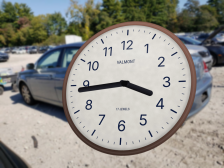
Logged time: 3:44
